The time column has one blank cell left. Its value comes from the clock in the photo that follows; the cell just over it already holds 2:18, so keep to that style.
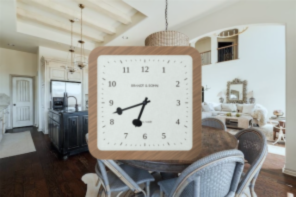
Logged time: 6:42
